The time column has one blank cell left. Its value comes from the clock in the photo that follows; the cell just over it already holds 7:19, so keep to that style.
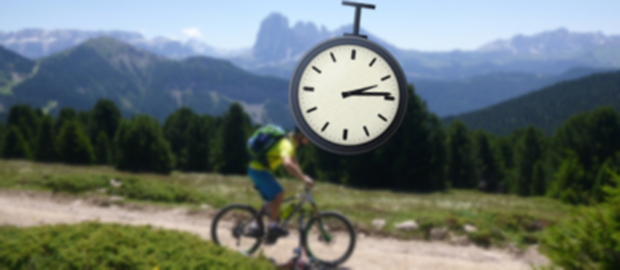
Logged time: 2:14
